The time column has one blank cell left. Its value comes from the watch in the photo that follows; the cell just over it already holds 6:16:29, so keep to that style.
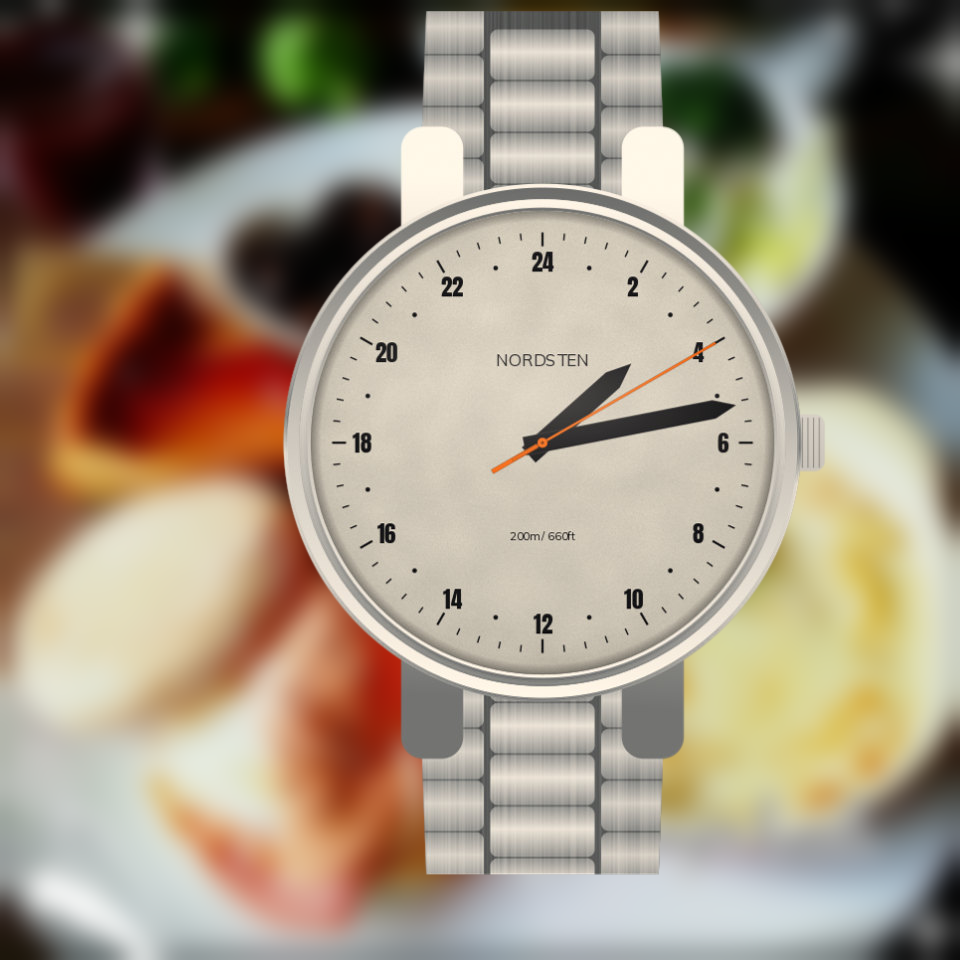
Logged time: 3:13:10
